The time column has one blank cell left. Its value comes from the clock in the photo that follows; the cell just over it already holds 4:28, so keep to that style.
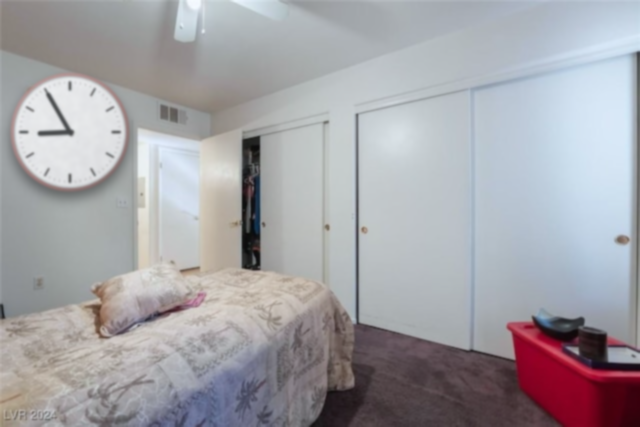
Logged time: 8:55
